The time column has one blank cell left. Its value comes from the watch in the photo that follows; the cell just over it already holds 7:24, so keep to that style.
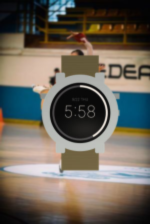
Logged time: 5:58
